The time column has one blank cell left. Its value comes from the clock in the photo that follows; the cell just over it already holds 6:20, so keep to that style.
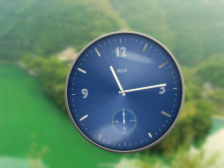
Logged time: 11:14
